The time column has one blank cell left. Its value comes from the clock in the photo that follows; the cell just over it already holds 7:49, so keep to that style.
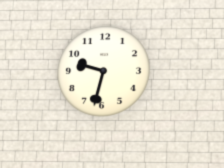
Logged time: 9:32
